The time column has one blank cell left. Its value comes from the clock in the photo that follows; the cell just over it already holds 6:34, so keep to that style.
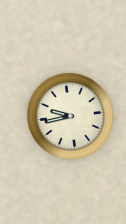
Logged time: 9:44
